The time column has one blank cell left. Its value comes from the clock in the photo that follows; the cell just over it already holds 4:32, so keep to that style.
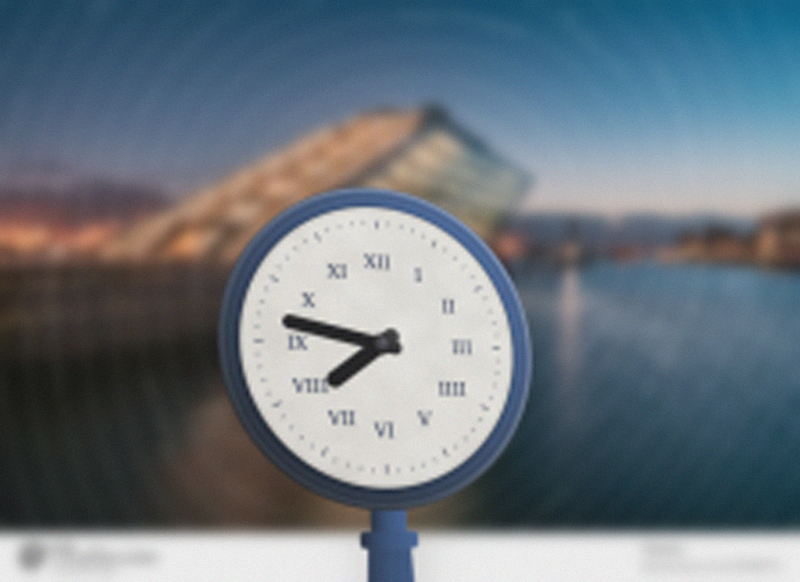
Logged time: 7:47
